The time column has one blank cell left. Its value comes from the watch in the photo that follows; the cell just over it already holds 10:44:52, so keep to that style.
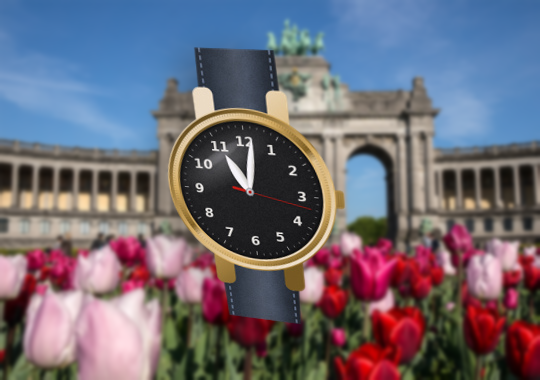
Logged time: 11:01:17
